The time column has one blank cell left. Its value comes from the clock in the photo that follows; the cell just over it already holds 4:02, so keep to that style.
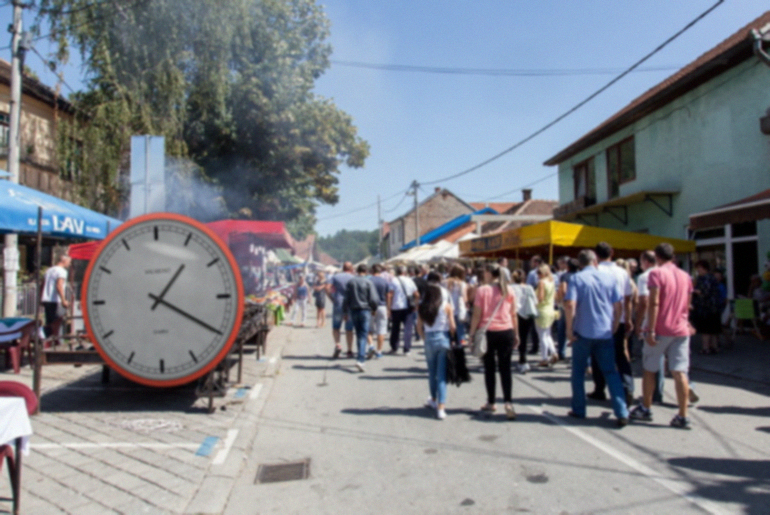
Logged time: 1:20
